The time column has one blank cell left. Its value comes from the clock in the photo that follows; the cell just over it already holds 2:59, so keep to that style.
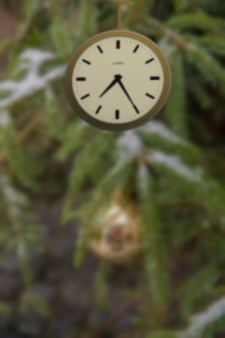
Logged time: 7:25
